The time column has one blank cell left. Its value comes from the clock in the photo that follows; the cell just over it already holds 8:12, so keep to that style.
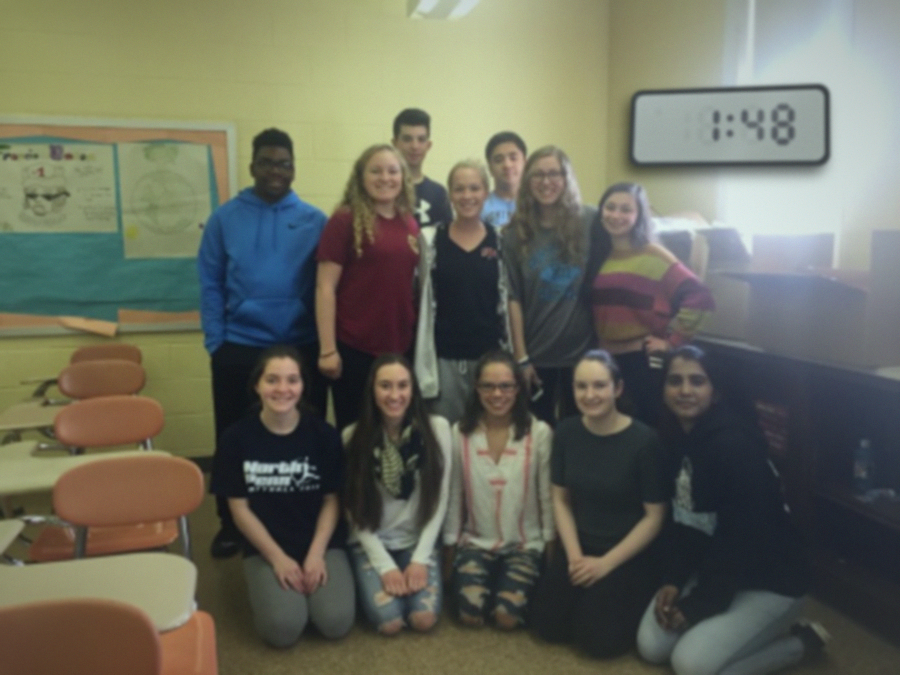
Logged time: 1:48
